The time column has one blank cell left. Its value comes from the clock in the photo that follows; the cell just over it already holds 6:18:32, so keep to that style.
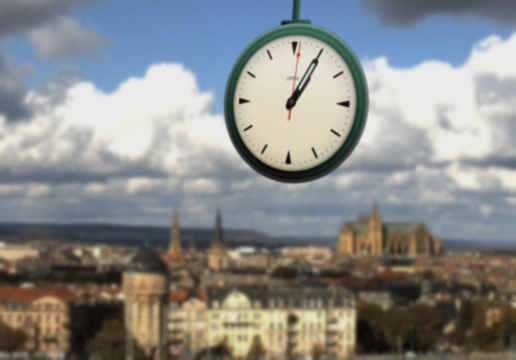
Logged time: 1:05:01
